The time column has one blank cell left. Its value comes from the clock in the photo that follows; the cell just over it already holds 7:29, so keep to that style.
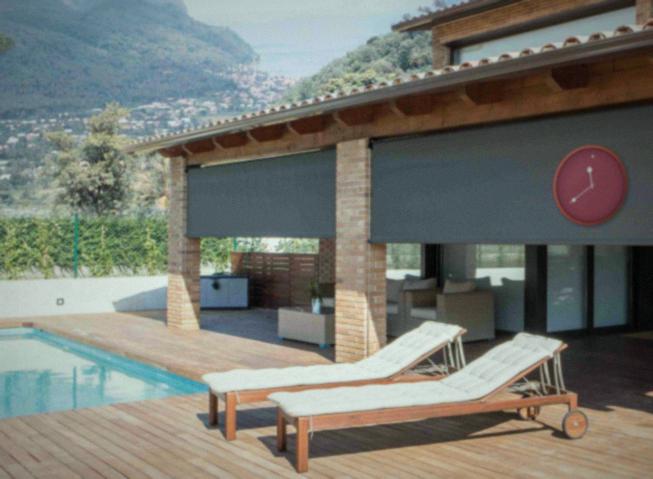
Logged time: 11:39
